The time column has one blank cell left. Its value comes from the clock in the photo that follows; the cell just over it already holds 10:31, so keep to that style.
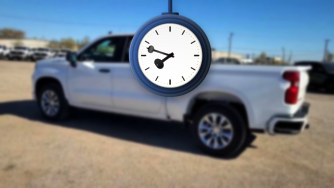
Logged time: 7:48
